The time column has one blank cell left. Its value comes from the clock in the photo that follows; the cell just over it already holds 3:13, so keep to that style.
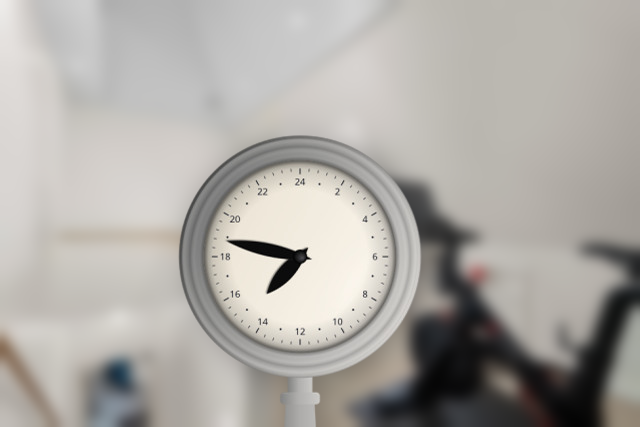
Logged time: 14:47
